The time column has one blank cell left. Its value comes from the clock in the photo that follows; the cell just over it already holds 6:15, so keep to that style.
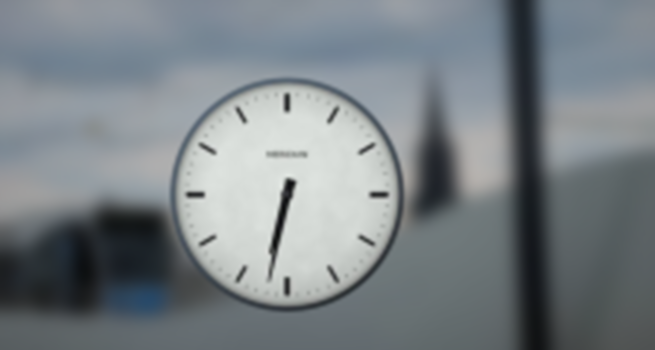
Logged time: 6:32
